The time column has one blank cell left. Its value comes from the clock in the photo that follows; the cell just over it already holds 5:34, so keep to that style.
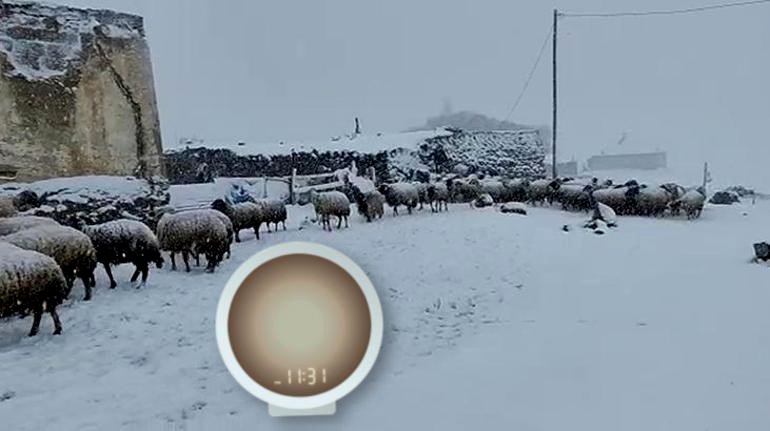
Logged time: 11:31
